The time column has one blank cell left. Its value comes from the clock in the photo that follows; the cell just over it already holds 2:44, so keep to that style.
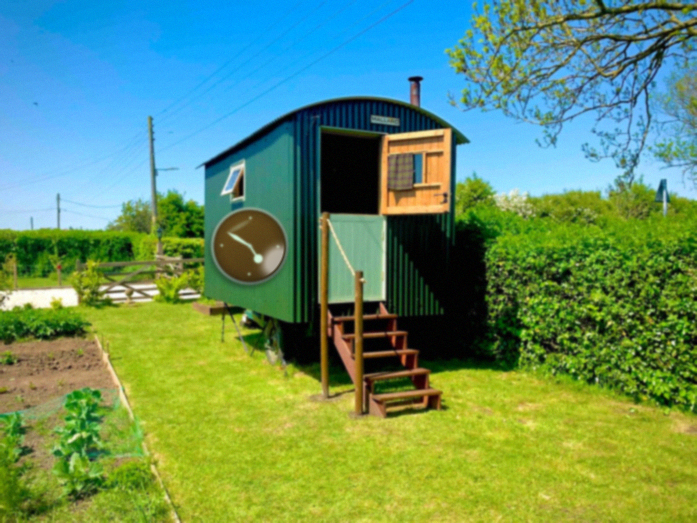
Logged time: 4:50
